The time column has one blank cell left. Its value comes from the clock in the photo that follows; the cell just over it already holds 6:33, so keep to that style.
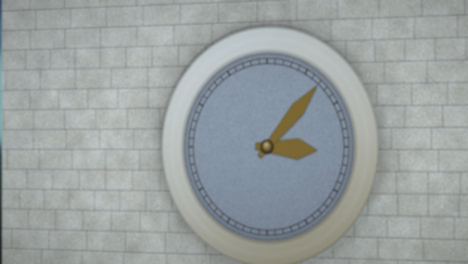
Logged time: 3:07
